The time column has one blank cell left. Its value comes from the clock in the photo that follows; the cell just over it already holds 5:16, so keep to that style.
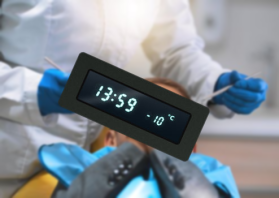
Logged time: 13:59
